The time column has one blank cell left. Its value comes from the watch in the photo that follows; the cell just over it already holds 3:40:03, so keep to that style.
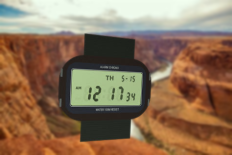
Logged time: 12:17:34
